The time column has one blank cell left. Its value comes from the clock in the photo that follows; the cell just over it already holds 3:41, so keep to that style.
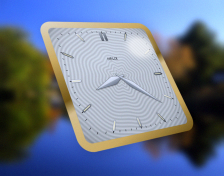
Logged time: 8:22
